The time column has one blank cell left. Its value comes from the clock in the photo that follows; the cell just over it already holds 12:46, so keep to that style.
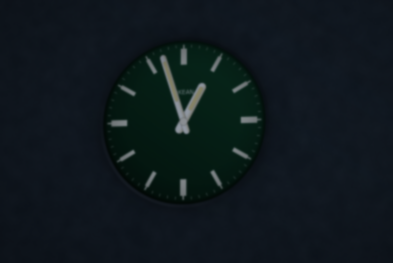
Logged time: 12:57
